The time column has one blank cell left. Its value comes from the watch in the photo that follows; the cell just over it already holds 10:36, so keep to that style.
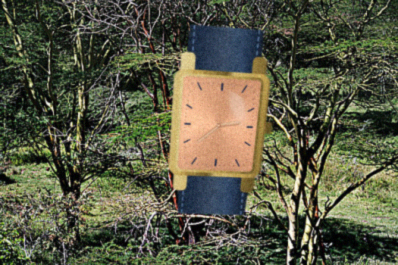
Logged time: 2:38
